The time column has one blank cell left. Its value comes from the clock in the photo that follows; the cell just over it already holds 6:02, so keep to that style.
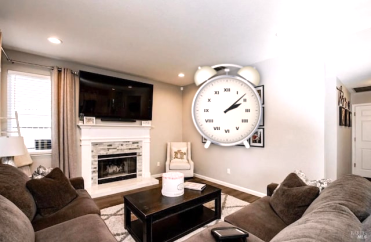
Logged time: 2:08
